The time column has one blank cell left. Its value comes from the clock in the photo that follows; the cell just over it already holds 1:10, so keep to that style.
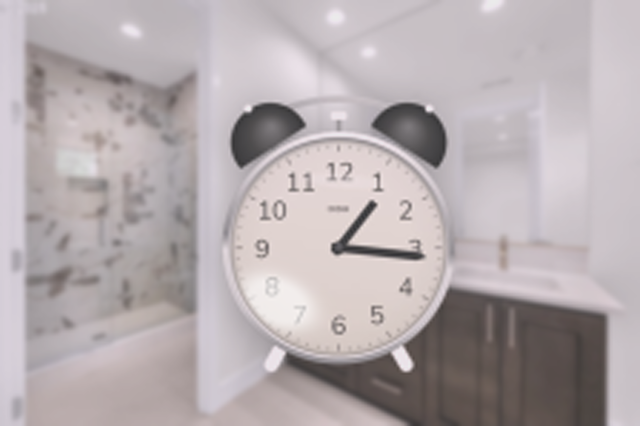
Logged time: 1:16
